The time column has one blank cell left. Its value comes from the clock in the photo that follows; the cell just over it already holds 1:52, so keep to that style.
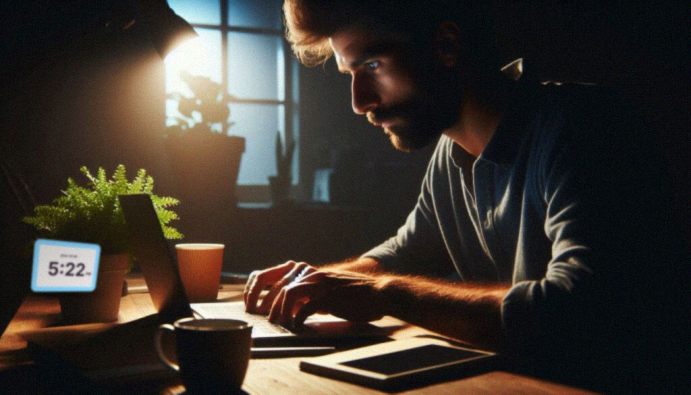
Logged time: 5:22
